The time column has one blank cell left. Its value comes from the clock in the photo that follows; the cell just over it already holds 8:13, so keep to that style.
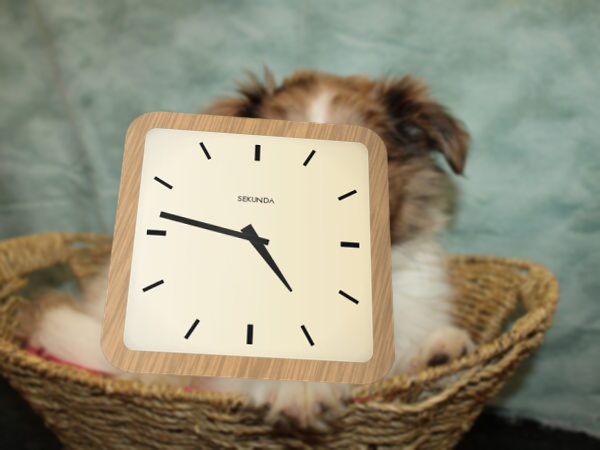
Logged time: 4:47
